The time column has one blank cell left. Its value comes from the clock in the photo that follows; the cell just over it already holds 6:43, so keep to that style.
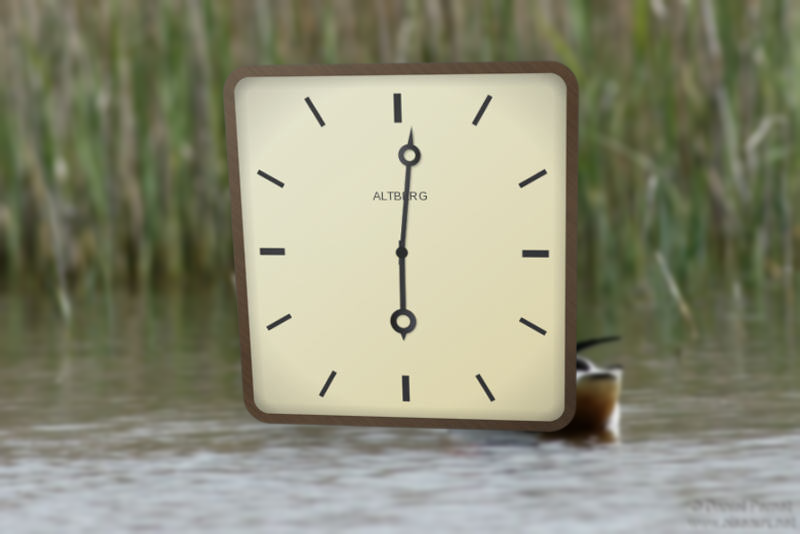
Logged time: 6:01
